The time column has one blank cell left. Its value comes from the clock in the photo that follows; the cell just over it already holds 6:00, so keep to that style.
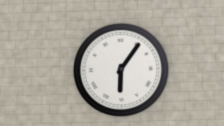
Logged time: 6:06
